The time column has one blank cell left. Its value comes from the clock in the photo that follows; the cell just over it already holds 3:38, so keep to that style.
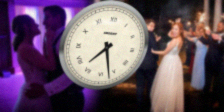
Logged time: 7:27
